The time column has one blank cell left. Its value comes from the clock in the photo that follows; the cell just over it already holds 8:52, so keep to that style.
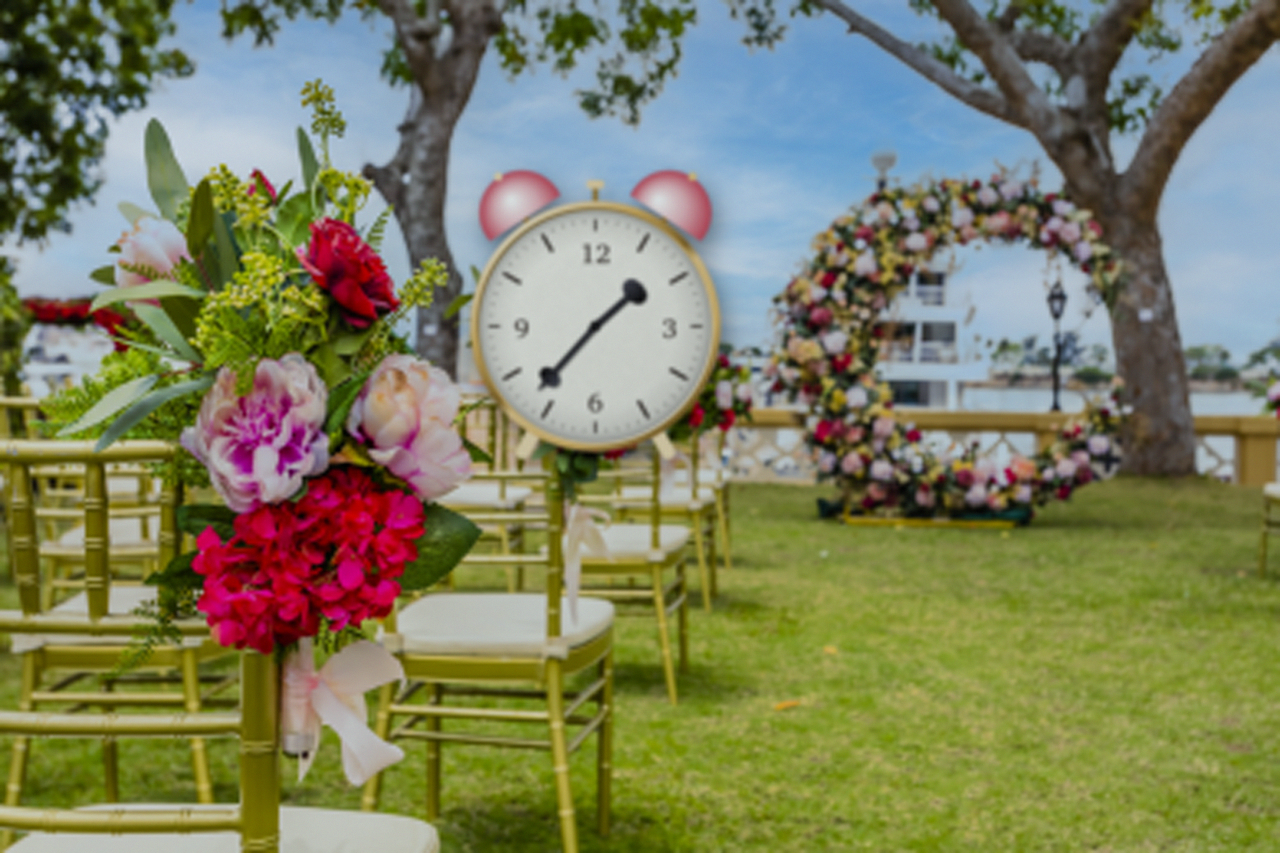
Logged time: 1:37
